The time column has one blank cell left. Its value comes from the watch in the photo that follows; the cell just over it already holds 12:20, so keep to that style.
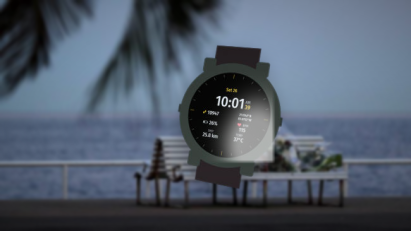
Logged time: 10:01
